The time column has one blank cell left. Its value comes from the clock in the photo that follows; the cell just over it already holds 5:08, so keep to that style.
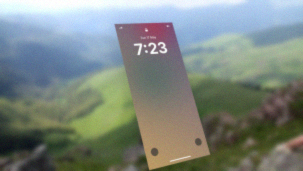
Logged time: 7:23
